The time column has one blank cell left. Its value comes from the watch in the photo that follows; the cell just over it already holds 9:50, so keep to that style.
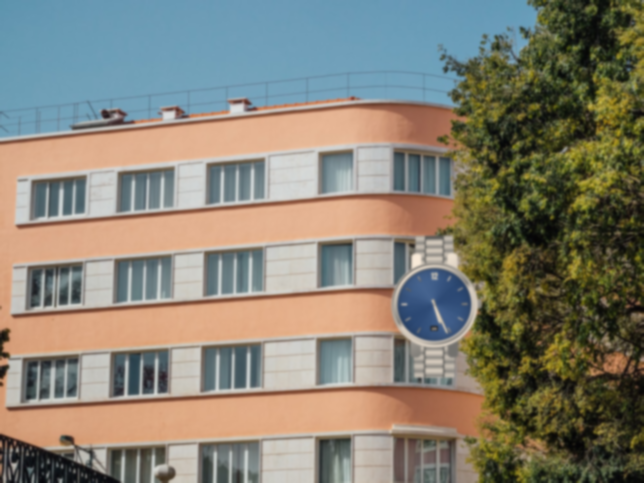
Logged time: 5:26
